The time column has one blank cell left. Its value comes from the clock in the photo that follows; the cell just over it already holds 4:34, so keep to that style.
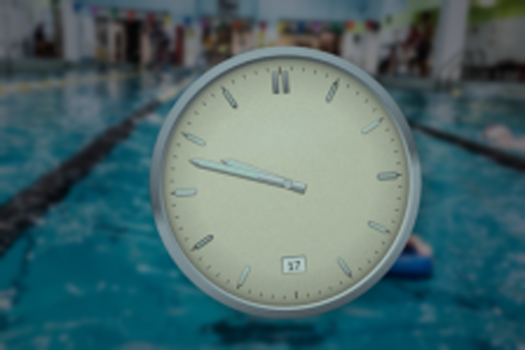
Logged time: 9:48
